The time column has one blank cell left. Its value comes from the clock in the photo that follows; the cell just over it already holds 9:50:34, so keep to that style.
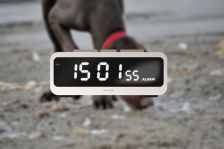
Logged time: 15:01:55
